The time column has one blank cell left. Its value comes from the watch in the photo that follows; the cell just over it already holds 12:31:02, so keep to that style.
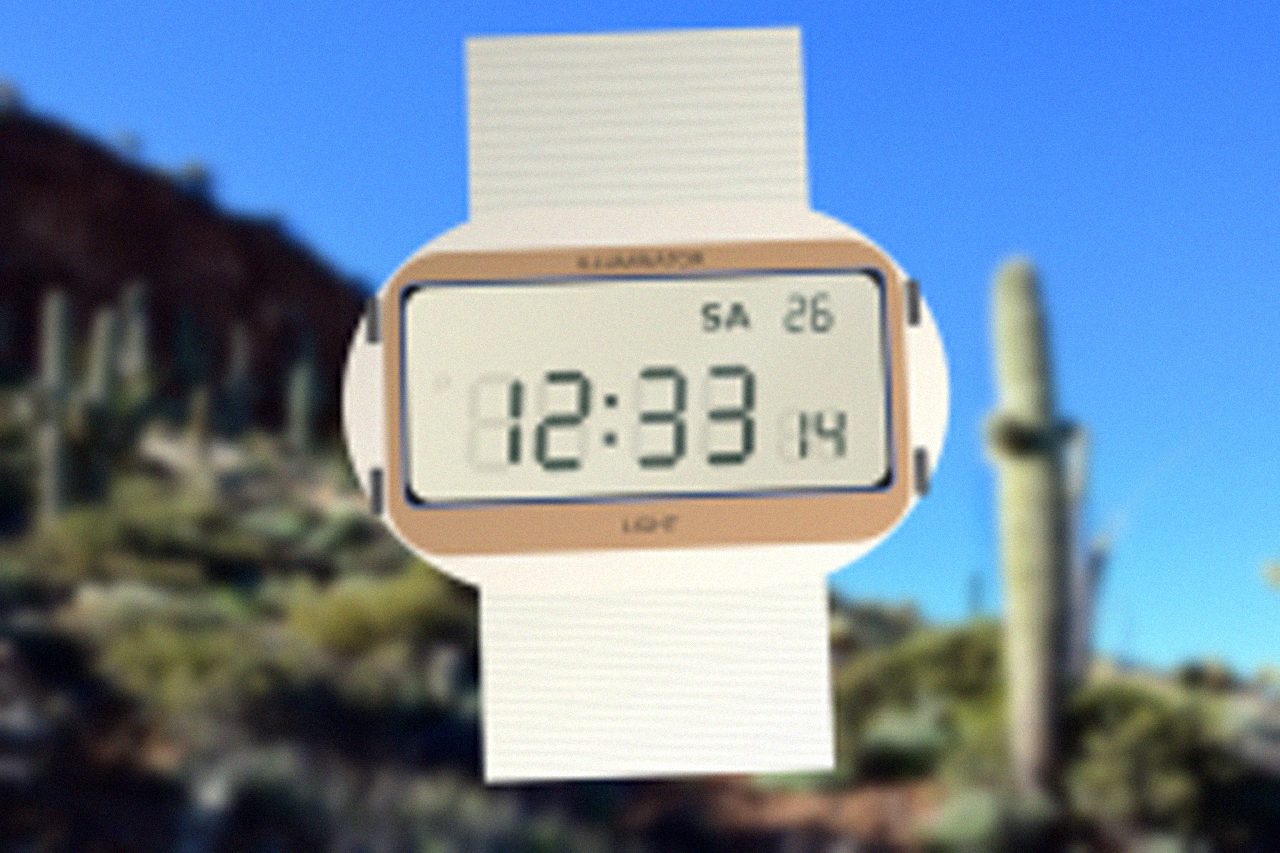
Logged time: 12:33:14
